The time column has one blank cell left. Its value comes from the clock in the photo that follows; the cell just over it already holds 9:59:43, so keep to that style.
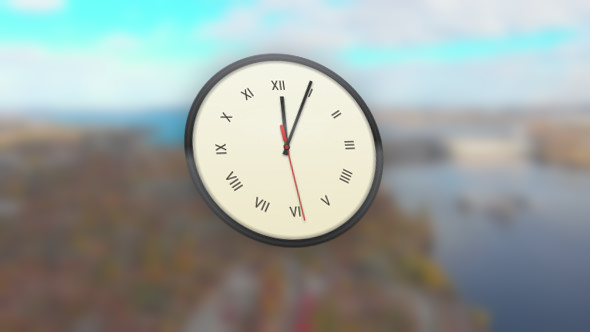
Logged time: 12:04:29
